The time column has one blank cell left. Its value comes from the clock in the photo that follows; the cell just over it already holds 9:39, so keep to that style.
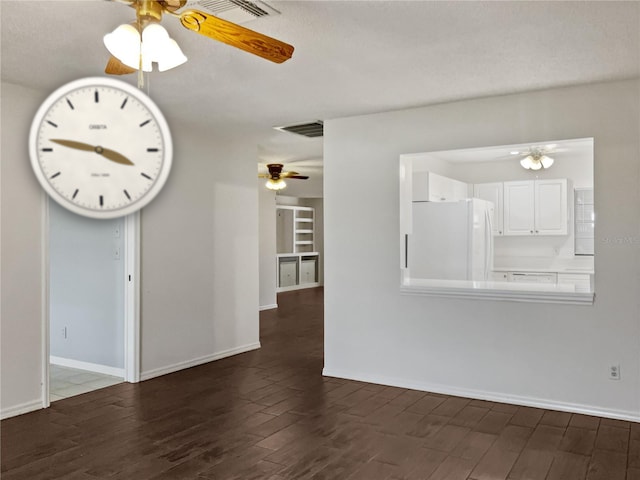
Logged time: 3:47
